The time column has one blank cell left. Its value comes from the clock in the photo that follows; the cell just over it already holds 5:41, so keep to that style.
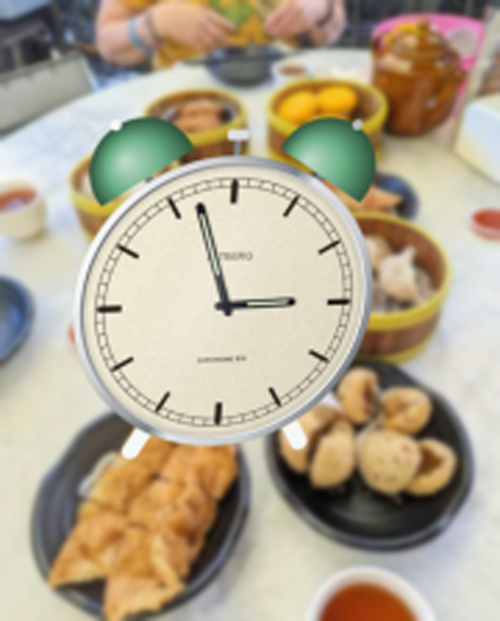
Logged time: 2:57
